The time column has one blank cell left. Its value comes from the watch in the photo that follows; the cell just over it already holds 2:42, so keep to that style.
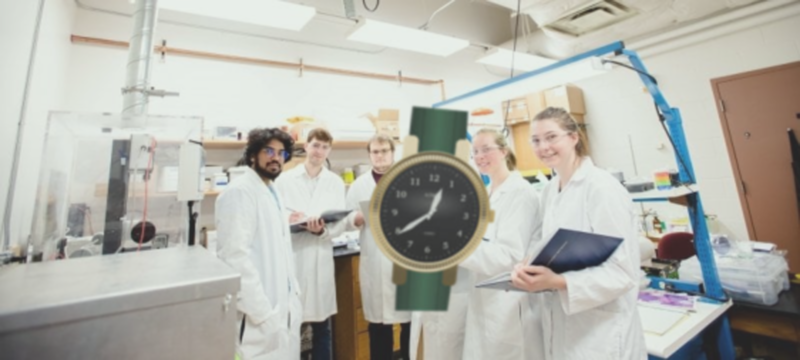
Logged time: 12:39
